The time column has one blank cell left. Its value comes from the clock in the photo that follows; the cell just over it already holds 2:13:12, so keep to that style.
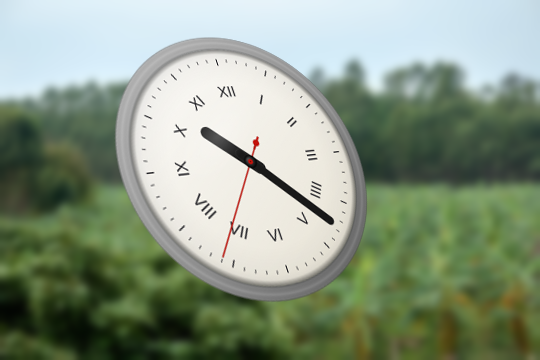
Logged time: 10:22:36
